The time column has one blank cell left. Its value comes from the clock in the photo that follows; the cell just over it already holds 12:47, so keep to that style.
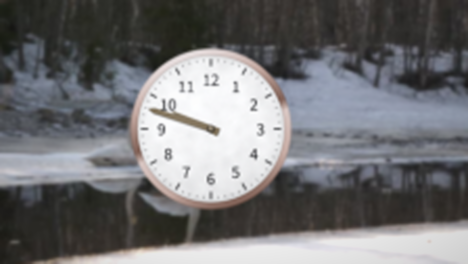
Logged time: 9:48
